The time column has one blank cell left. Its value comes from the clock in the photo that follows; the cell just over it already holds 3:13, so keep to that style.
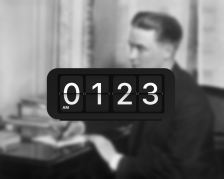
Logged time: 1:23
